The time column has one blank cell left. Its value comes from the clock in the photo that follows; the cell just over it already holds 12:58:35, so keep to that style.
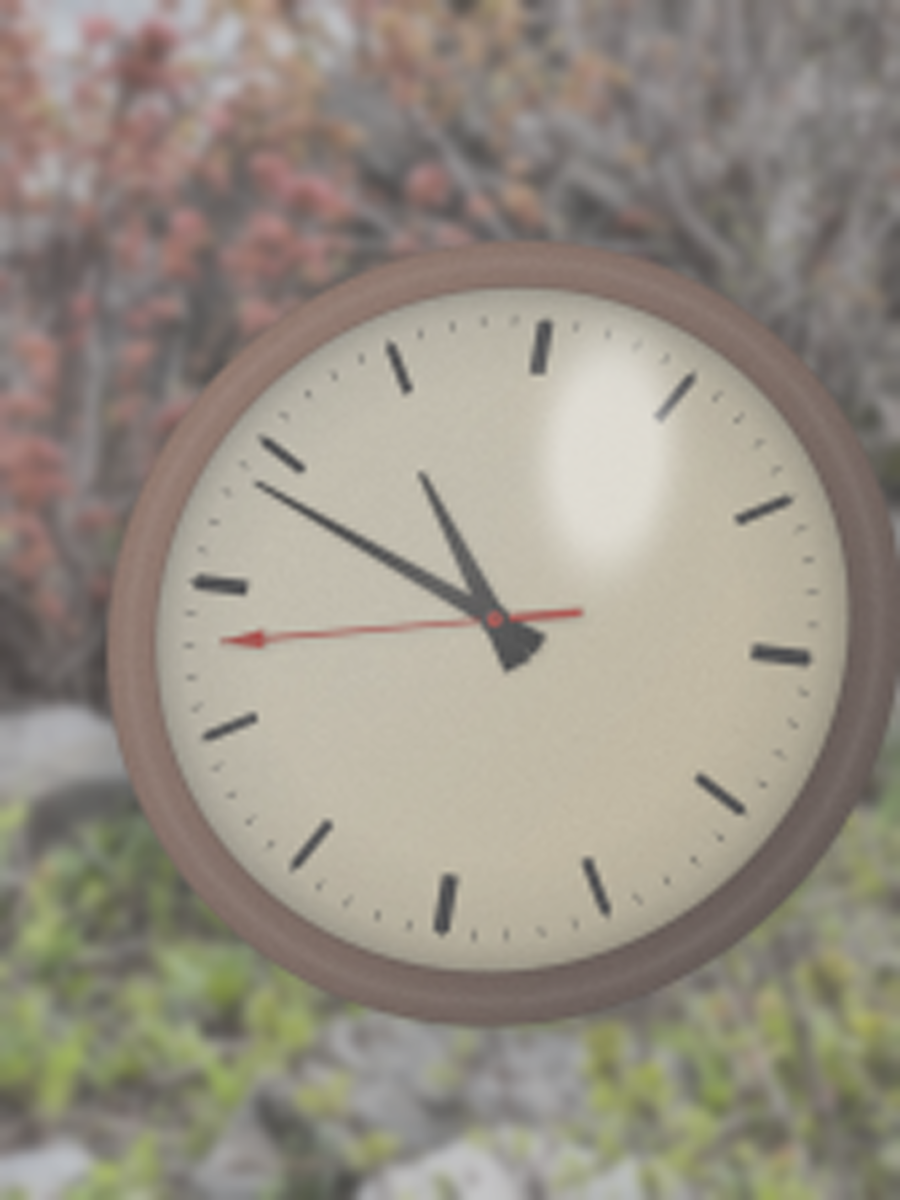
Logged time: 10:48:43
